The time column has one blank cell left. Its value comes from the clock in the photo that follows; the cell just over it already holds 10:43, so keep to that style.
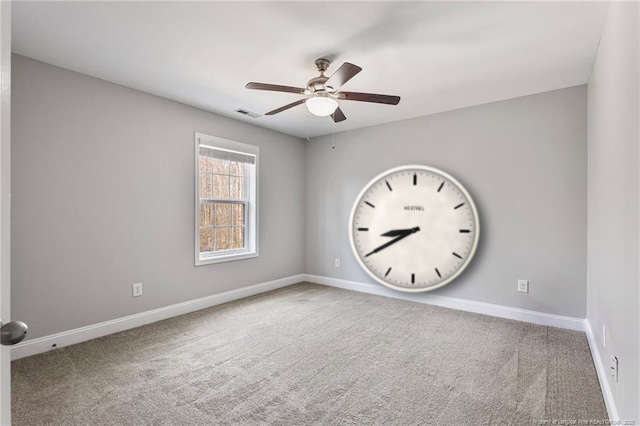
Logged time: 8:40
